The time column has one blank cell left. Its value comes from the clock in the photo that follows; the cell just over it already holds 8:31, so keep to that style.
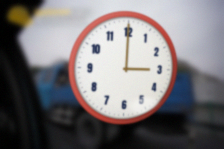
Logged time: 3:00
